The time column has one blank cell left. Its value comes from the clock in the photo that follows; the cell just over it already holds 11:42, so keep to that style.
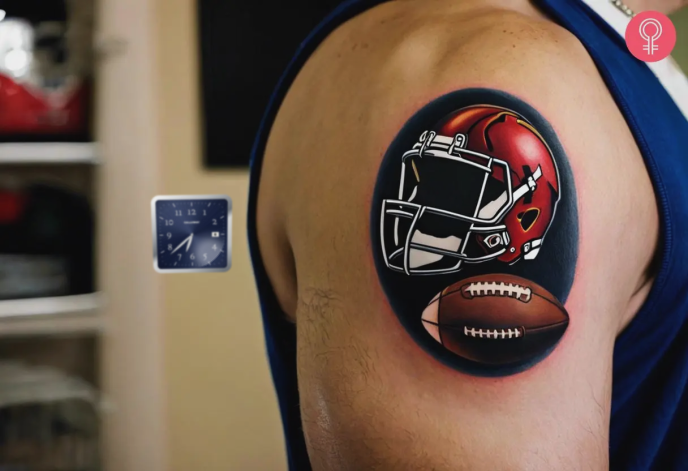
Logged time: 6:38
